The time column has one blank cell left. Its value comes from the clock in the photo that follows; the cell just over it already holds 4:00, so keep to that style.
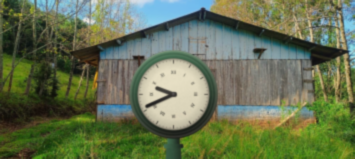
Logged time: 9:41
